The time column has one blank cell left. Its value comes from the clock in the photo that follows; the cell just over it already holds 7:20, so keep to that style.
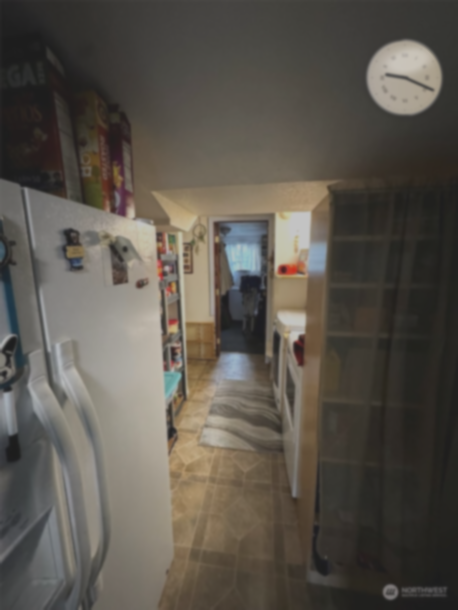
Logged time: 9:19
